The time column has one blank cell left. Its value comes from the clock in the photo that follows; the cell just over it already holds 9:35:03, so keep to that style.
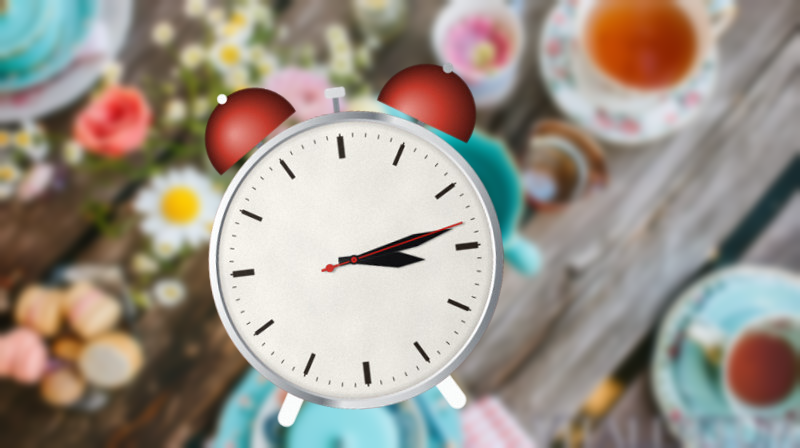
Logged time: 3:13:13
